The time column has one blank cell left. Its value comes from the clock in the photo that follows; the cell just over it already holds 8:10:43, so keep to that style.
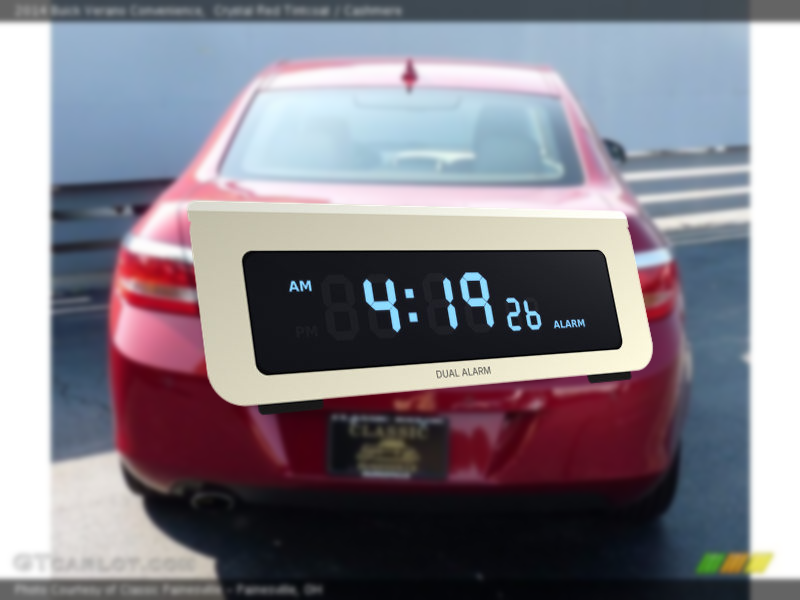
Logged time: 4:19:26
